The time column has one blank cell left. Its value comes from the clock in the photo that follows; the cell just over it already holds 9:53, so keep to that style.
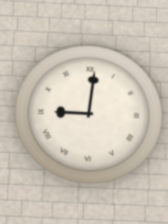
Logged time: 9:01
